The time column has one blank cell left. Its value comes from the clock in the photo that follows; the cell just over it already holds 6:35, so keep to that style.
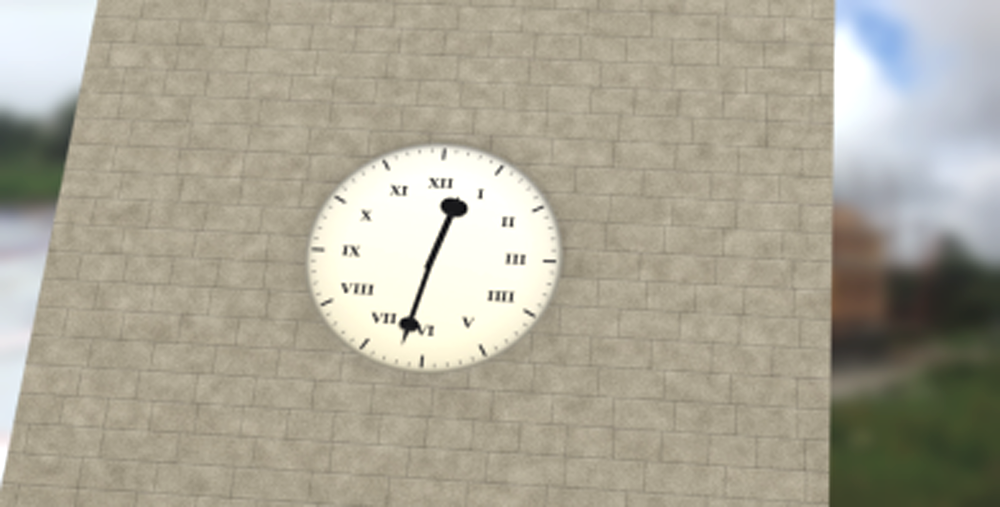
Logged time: 12:32
